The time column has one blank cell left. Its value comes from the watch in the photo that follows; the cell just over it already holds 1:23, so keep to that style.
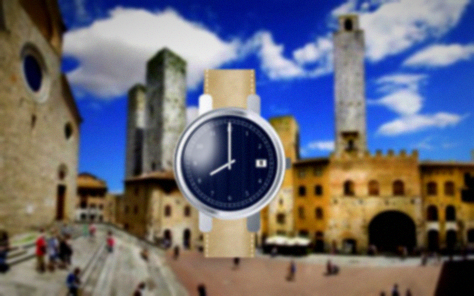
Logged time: 8:00
